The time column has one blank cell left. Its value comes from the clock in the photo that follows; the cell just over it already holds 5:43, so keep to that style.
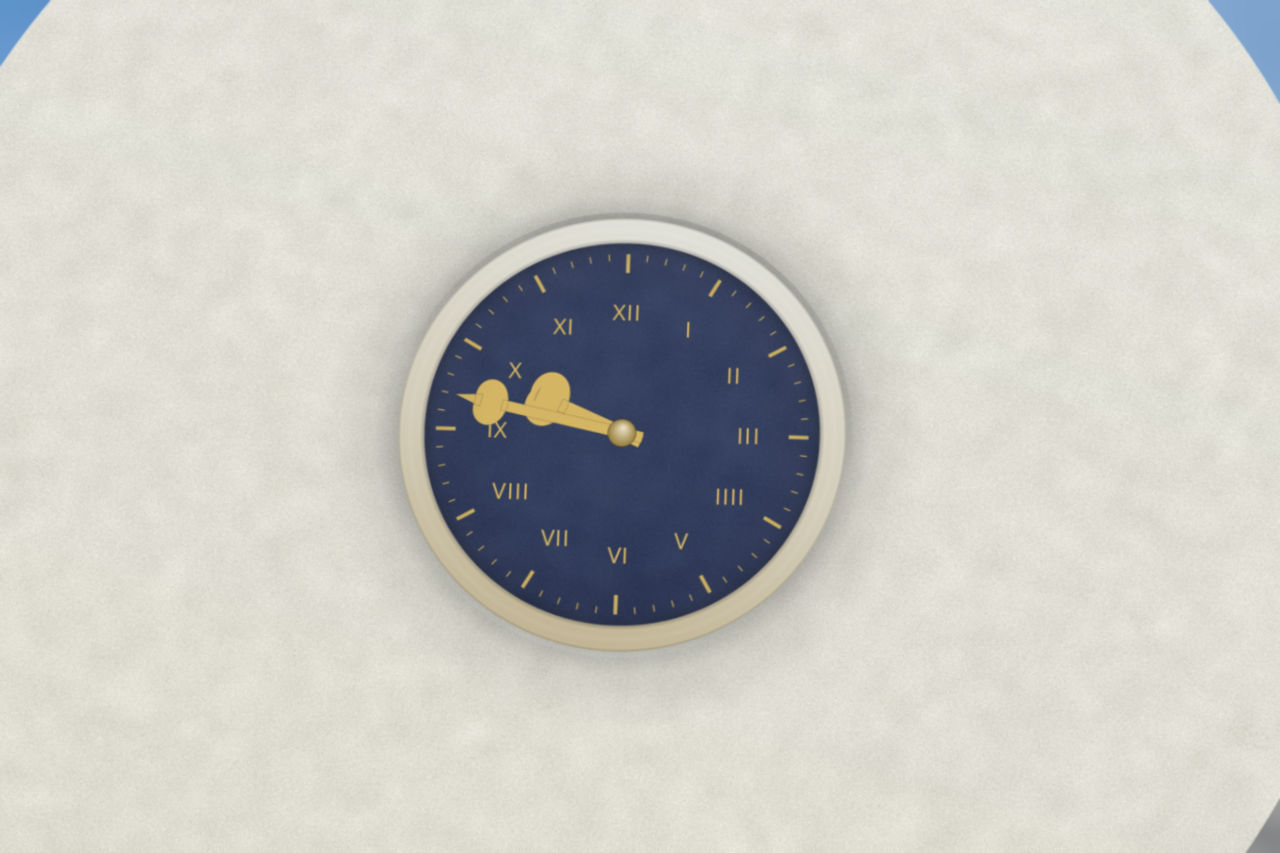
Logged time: 9:47
